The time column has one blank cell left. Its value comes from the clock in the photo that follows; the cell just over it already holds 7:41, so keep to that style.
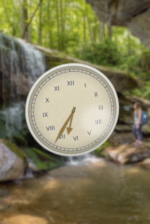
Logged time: 6:36
